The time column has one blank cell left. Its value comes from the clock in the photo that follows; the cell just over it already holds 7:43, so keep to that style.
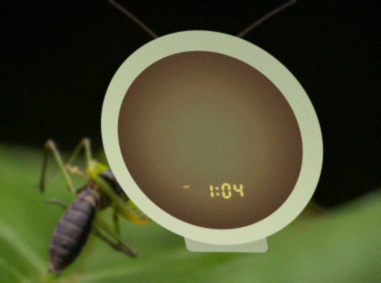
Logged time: 1:04
